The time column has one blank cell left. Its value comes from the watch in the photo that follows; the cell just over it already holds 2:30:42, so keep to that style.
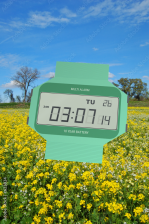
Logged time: 3:07:14
